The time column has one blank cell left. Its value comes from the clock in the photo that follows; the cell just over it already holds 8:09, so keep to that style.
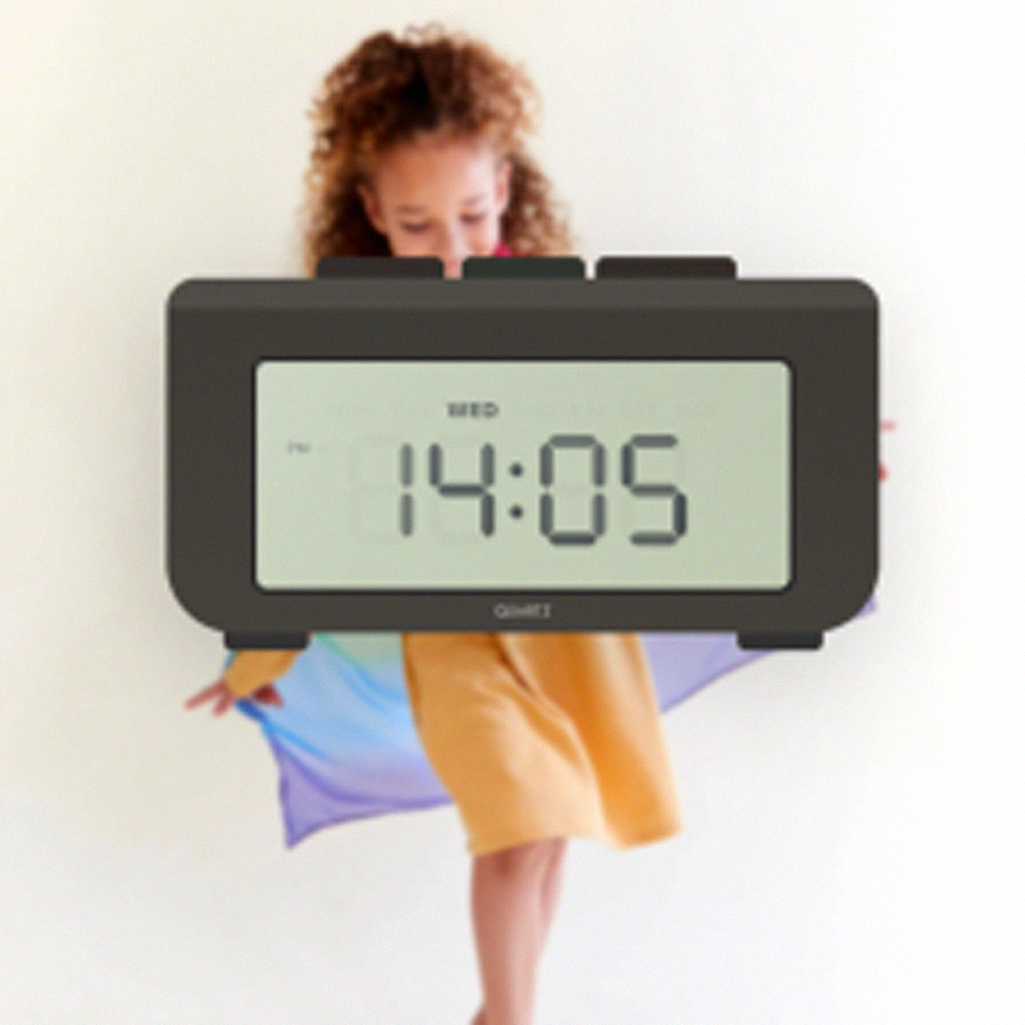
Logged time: 14:05
